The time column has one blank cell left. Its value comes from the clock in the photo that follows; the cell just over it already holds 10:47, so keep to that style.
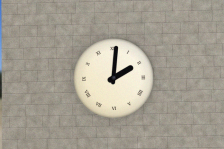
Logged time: 2:01
